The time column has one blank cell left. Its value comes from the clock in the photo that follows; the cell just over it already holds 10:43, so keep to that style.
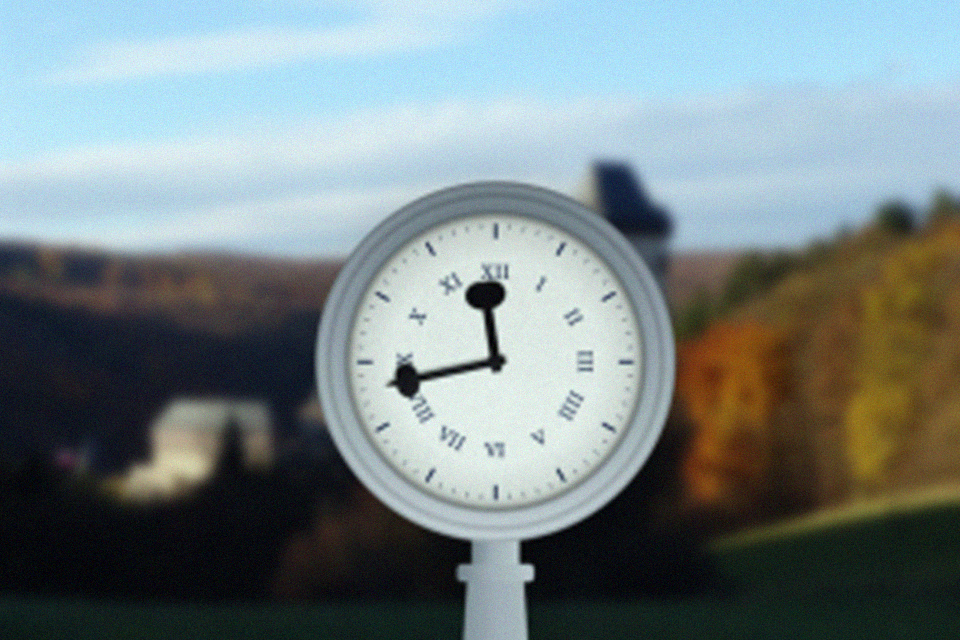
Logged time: 11:43
